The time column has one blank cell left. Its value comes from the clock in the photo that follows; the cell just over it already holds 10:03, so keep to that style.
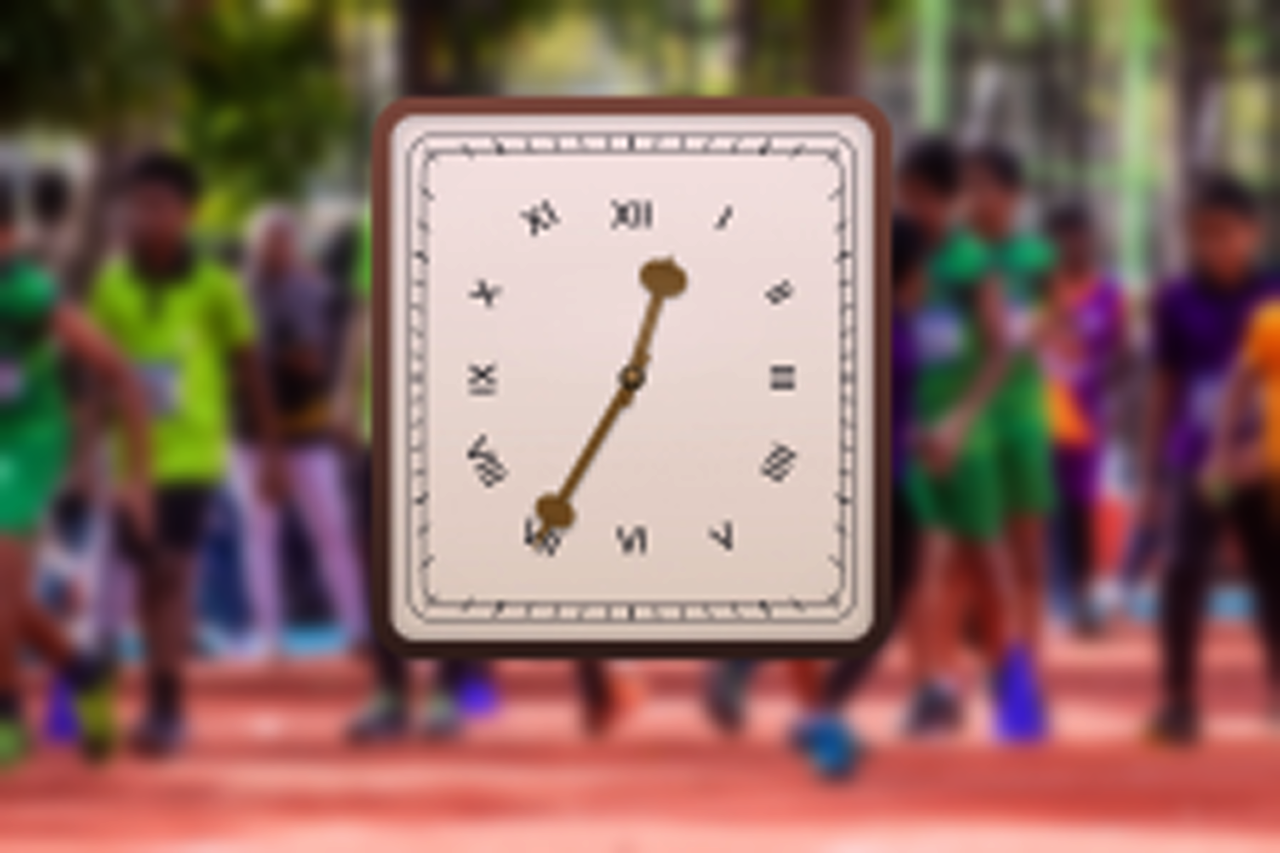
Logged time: 12:35
